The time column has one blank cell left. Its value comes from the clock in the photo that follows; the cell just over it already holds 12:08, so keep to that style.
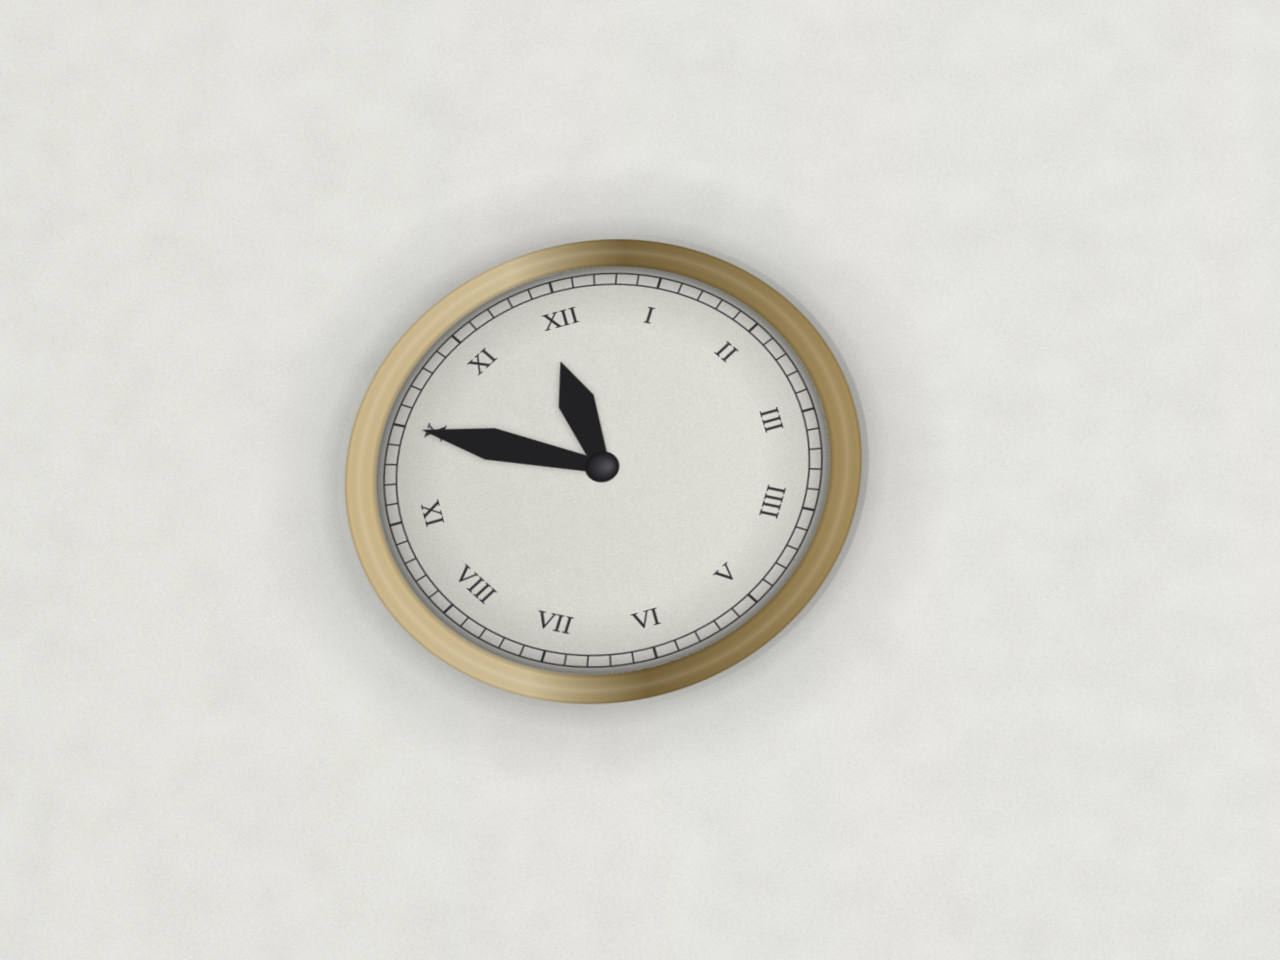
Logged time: 11:50
